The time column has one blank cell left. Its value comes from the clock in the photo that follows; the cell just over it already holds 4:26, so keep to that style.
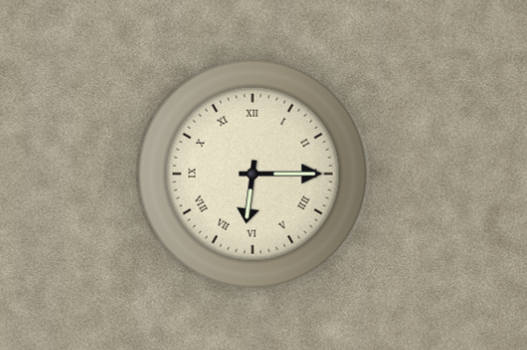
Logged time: 6:15
